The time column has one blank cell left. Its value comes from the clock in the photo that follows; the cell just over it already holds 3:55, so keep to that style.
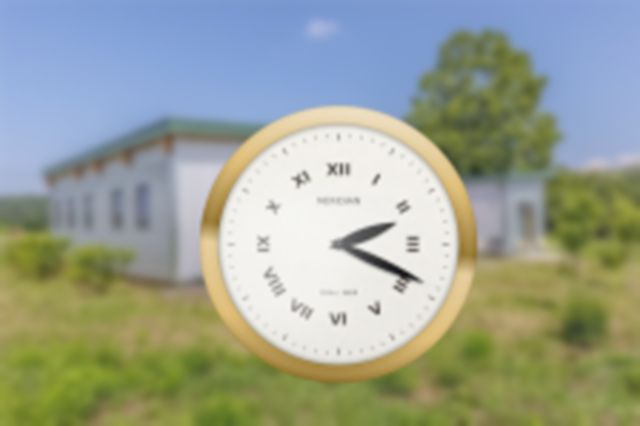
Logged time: 2:19
